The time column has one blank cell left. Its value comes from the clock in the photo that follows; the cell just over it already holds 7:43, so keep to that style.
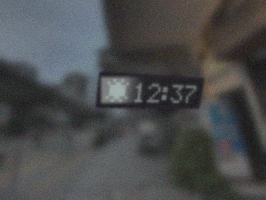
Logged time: 12:37
